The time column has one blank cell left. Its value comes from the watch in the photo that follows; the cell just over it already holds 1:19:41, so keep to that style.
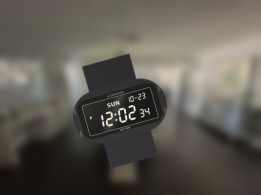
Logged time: 12:02:34
